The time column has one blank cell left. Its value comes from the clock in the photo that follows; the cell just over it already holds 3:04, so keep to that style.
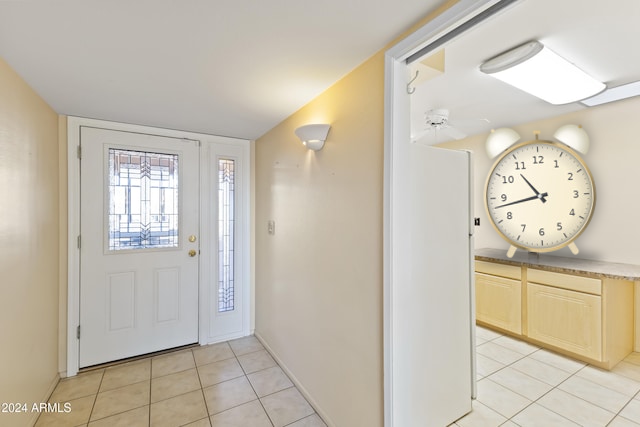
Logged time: 10:43
